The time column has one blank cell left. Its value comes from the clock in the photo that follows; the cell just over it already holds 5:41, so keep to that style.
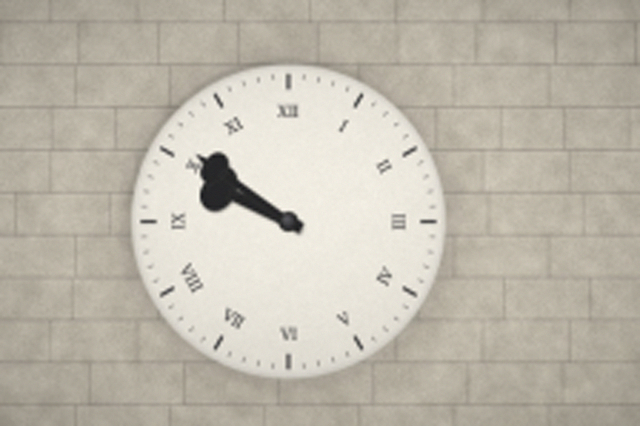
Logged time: 9:51
